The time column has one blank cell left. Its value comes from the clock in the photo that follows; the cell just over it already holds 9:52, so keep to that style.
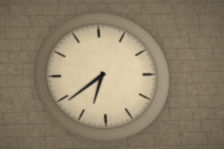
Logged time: 6:39
